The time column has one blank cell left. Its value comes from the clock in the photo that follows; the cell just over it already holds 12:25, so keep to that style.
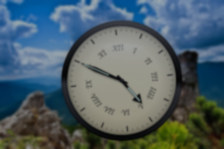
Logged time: 4:50
